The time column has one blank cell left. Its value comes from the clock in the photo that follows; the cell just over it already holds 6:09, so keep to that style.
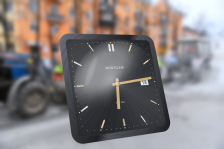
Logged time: 6:14
